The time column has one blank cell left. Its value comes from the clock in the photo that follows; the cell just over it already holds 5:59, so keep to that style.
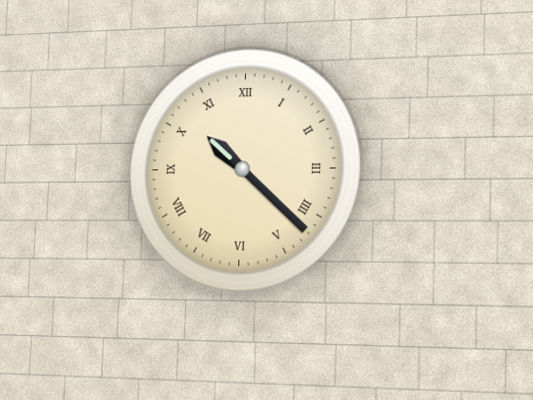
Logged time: 10:22
